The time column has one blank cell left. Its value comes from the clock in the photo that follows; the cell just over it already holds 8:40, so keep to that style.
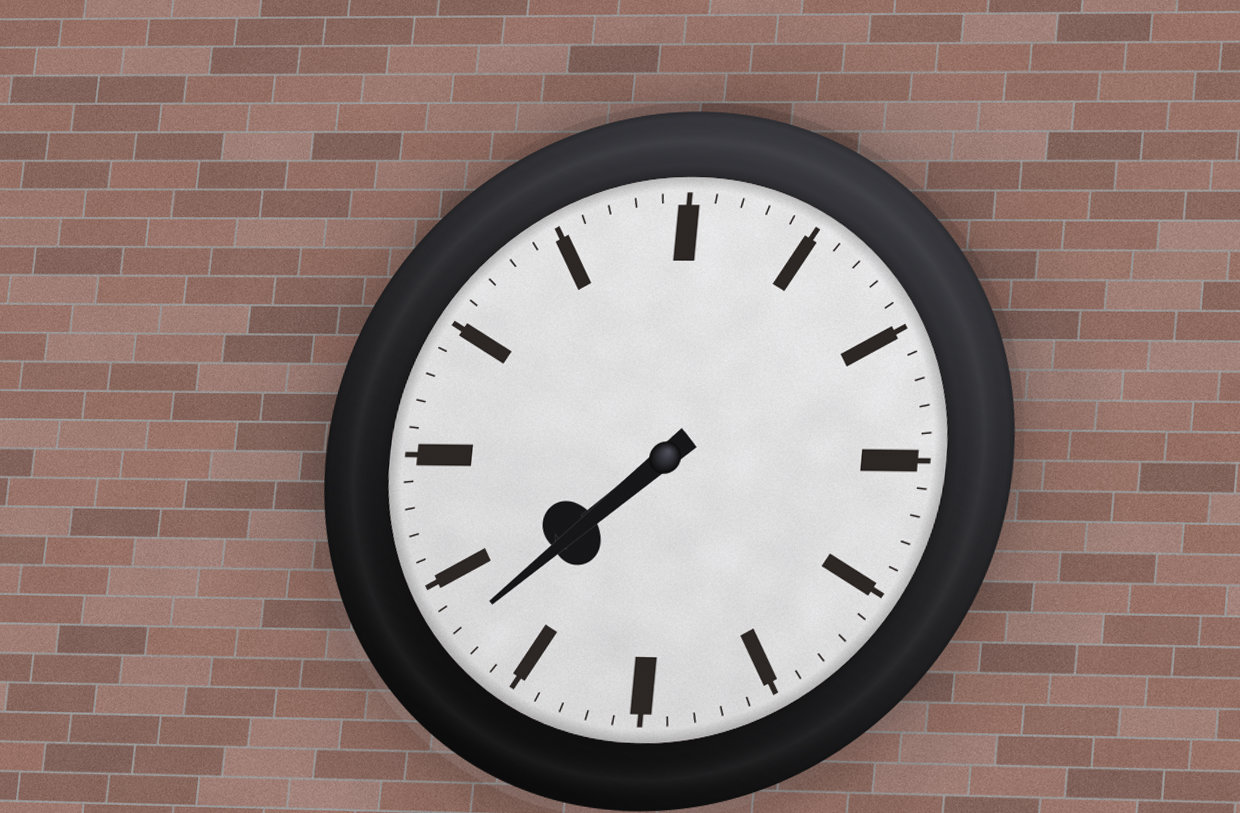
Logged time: 7:38
